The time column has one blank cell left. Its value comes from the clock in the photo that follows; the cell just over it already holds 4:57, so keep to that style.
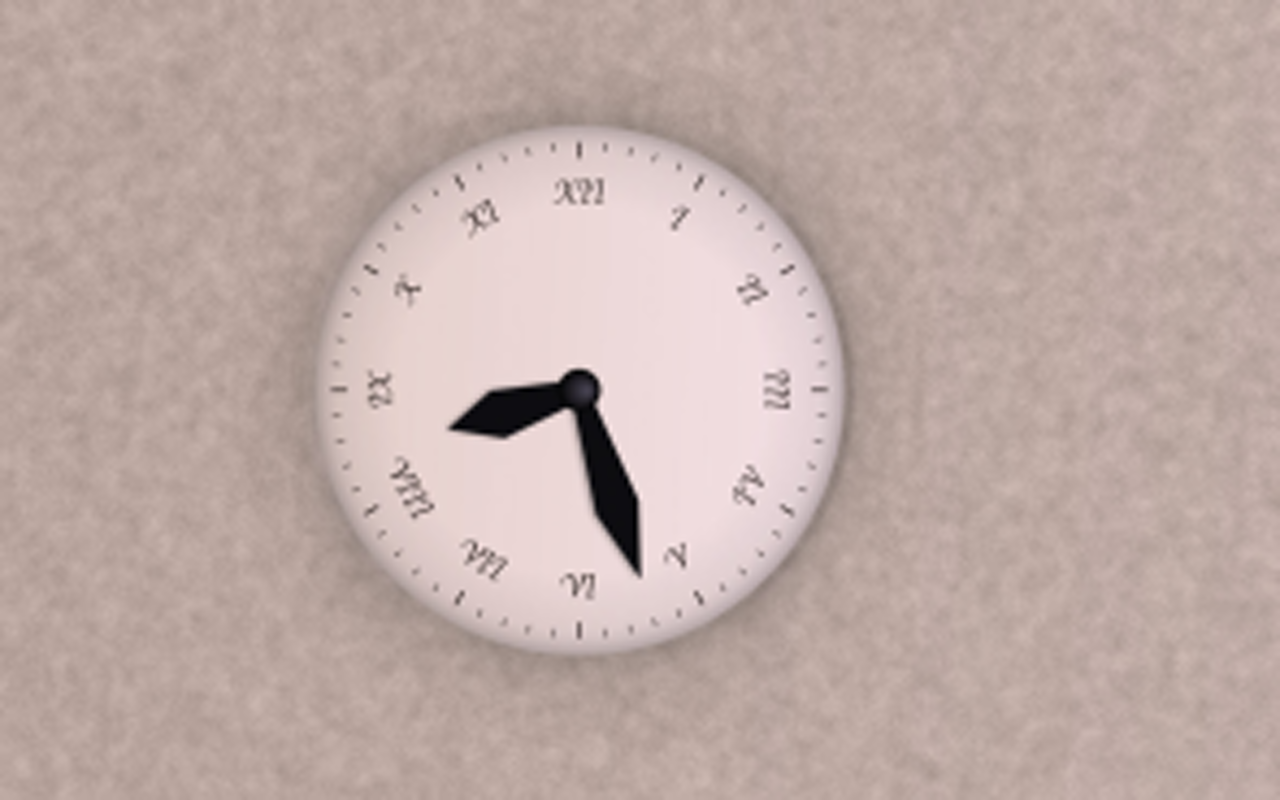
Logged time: 8:27
